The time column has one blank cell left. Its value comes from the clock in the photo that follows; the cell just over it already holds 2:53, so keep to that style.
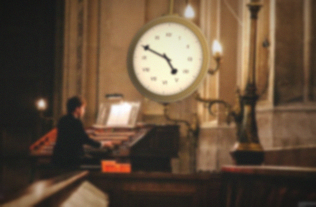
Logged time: 4:49
